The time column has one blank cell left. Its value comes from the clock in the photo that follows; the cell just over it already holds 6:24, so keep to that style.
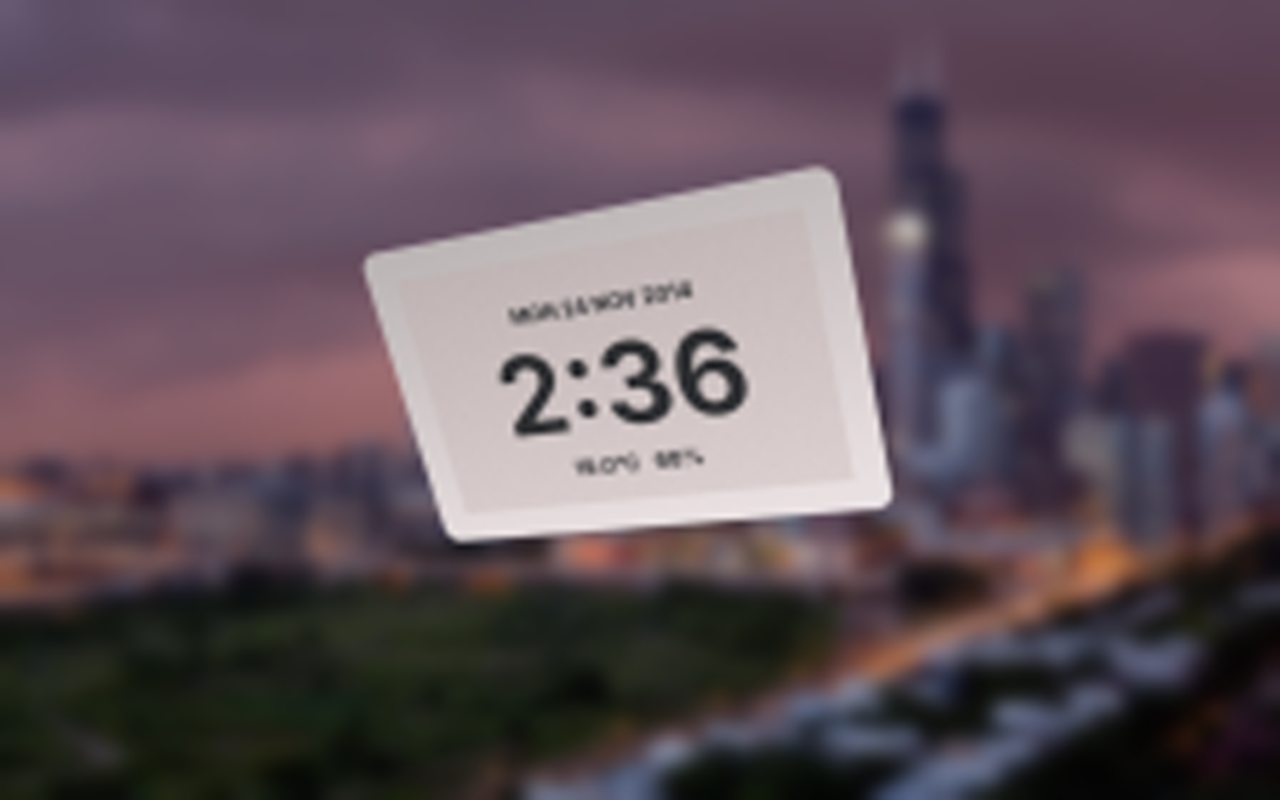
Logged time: 2:36
